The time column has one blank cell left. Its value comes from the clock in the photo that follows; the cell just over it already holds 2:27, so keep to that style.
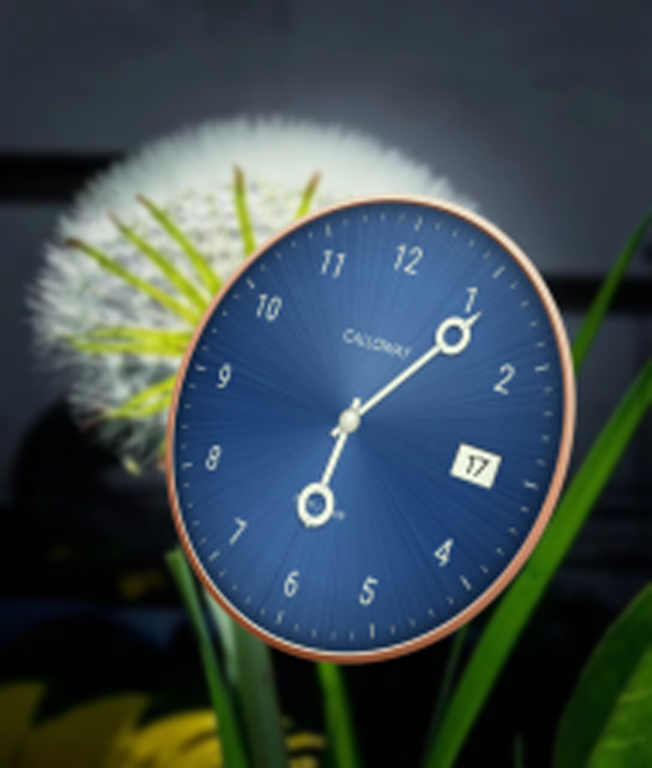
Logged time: 6:06
